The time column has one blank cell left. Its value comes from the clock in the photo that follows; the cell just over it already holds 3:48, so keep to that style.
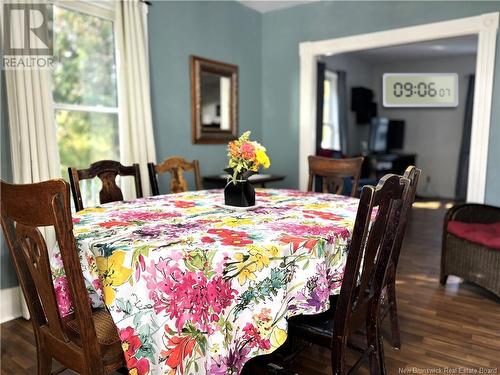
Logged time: 9:06
